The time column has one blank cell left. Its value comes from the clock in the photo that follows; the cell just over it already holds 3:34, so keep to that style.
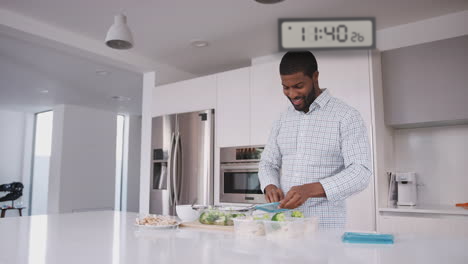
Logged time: 11:40
